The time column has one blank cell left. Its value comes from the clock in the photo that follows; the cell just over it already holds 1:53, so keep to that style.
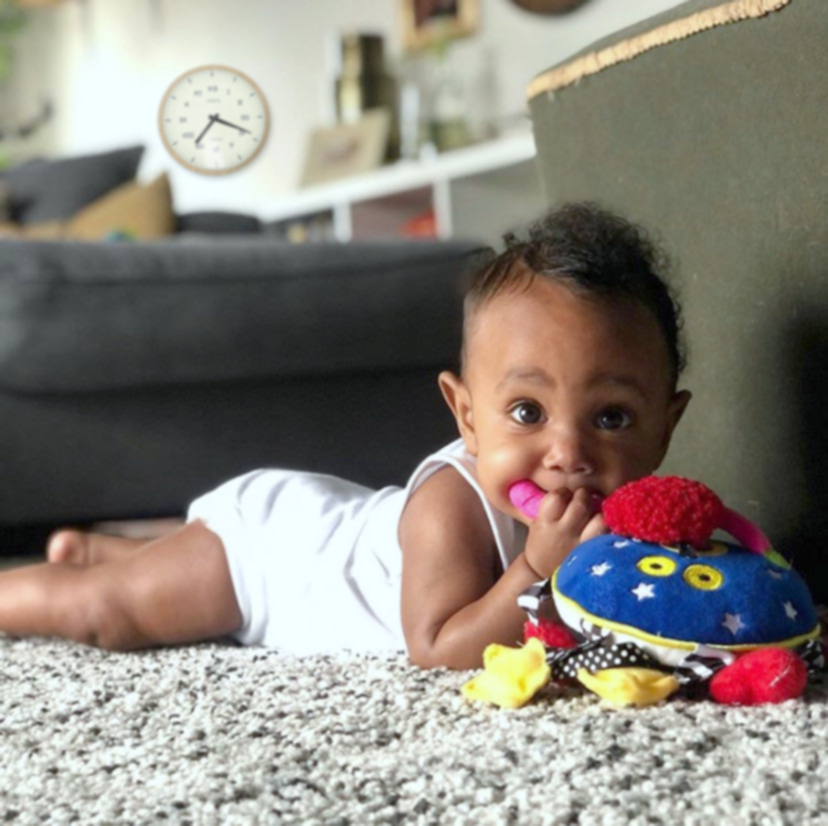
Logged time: 7:19
